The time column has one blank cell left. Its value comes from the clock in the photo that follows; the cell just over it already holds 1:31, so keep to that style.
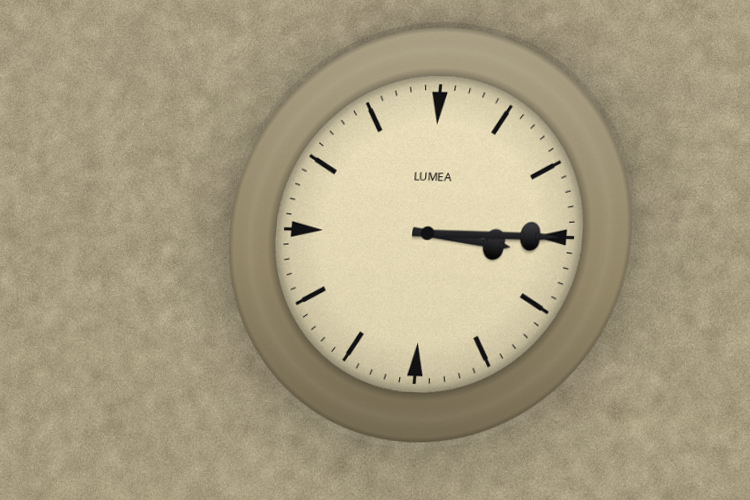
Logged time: 3:15
